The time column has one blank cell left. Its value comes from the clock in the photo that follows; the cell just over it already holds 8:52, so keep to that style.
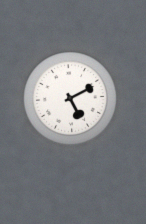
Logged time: 5:11
